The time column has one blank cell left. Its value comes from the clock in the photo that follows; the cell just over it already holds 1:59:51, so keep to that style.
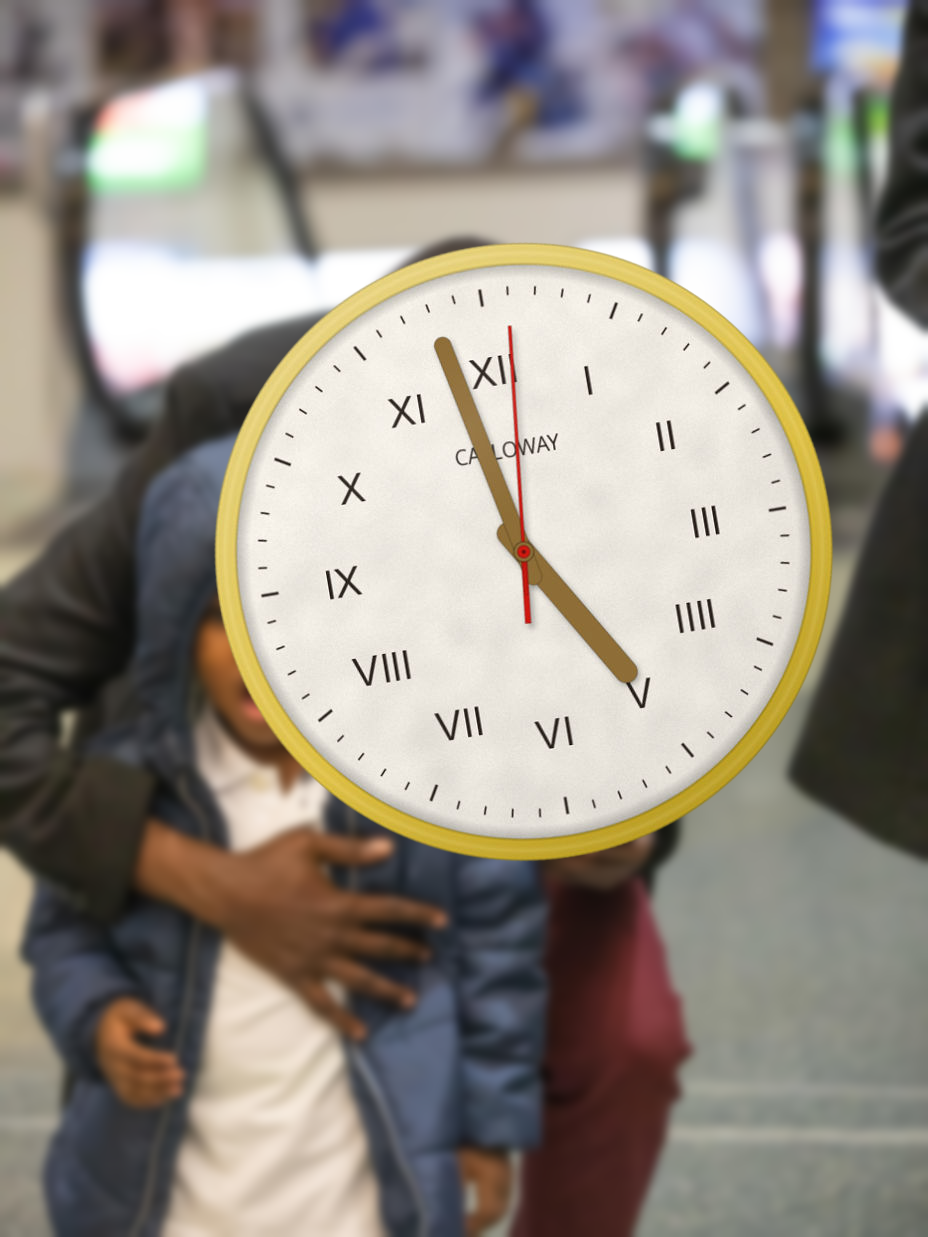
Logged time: 4:58:01
